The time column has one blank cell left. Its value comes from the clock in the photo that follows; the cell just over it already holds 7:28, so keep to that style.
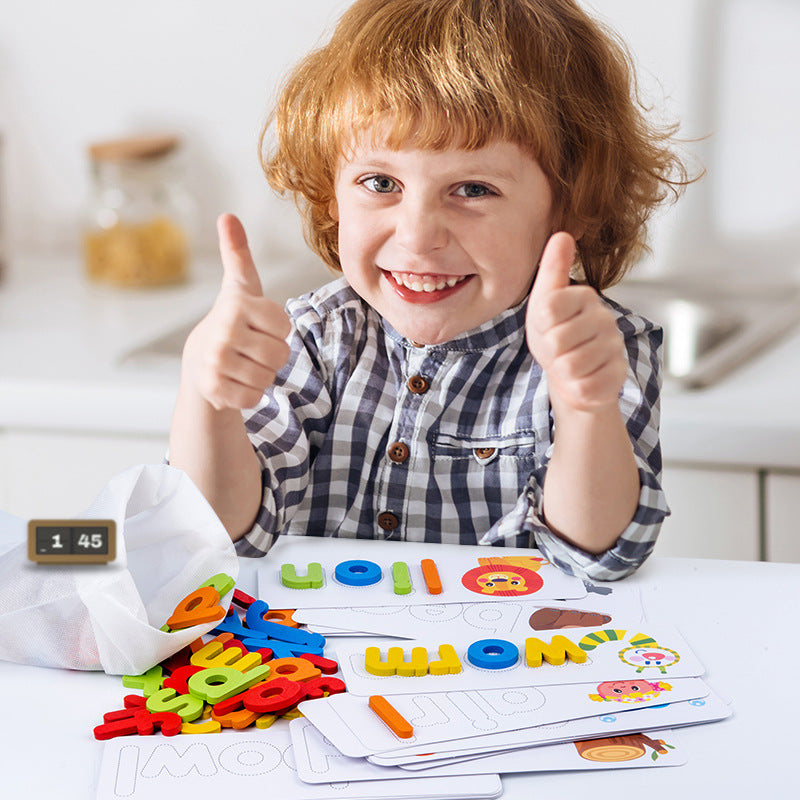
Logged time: 1:45
